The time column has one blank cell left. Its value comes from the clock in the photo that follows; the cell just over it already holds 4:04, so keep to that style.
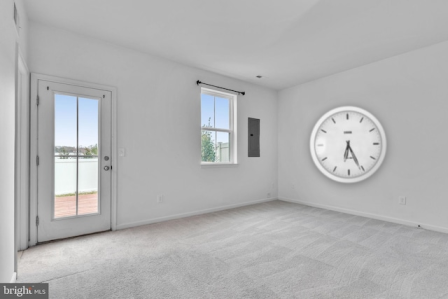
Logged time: 6:26
